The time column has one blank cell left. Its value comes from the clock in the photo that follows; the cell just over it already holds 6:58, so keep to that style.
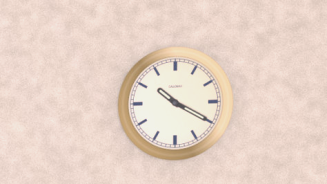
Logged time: 10:20
